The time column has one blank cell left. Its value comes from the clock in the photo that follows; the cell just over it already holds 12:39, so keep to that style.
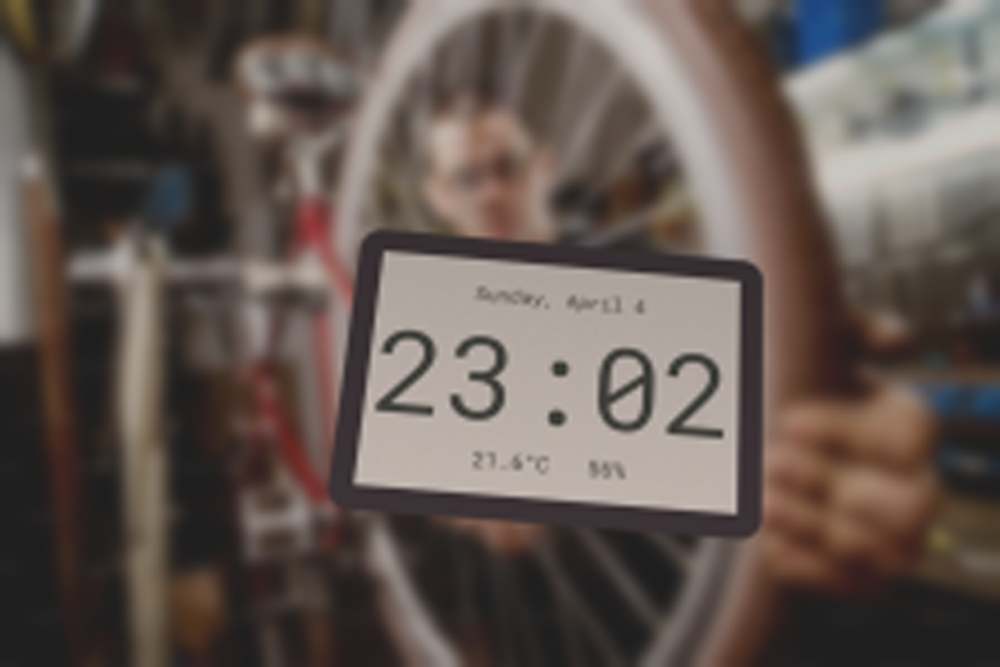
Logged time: 23:02
